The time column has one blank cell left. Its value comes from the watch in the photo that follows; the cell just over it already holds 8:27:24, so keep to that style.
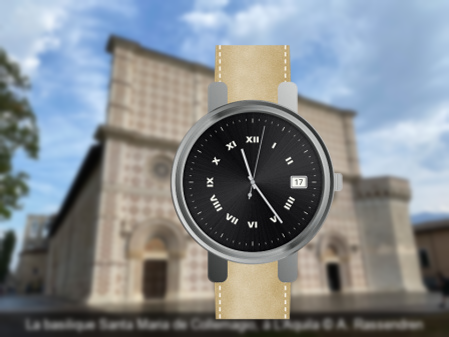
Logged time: 11:24:02
